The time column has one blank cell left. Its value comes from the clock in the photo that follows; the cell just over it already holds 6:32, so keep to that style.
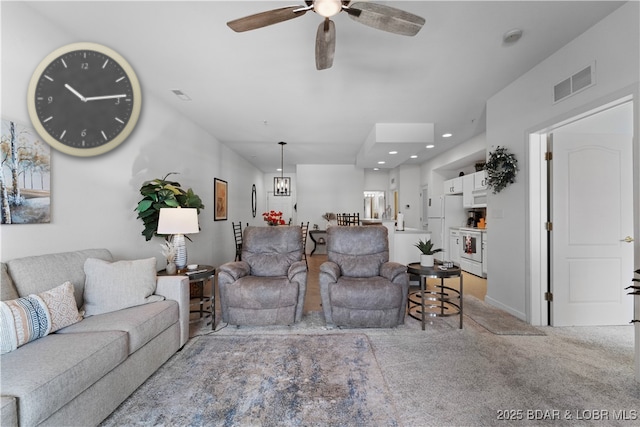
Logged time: 10:14
